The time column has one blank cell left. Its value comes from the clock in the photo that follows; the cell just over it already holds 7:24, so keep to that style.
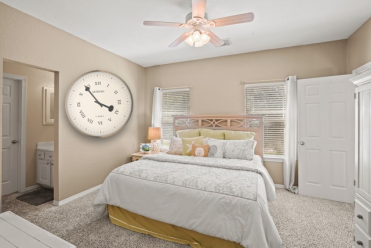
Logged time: 3:54
